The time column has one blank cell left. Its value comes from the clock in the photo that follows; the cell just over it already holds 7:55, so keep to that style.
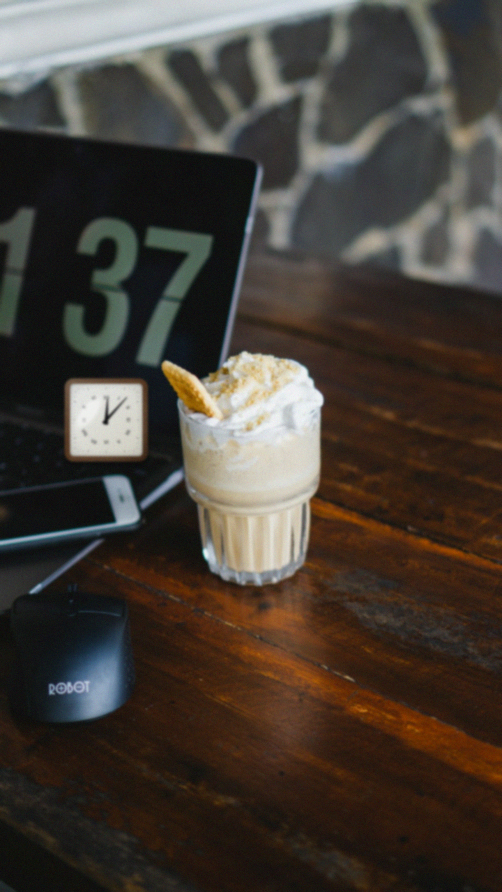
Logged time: 12:07
